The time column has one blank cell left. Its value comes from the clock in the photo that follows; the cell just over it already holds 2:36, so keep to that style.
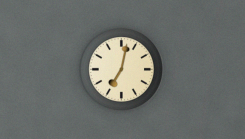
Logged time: 7:02
